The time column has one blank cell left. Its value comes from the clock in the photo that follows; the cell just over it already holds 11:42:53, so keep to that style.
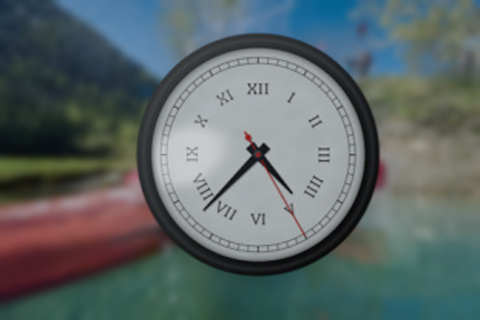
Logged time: 4:37:25
